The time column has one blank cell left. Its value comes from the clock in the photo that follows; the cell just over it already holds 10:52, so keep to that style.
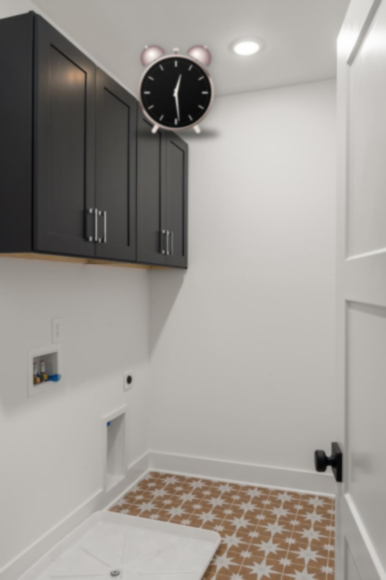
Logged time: 12:29
